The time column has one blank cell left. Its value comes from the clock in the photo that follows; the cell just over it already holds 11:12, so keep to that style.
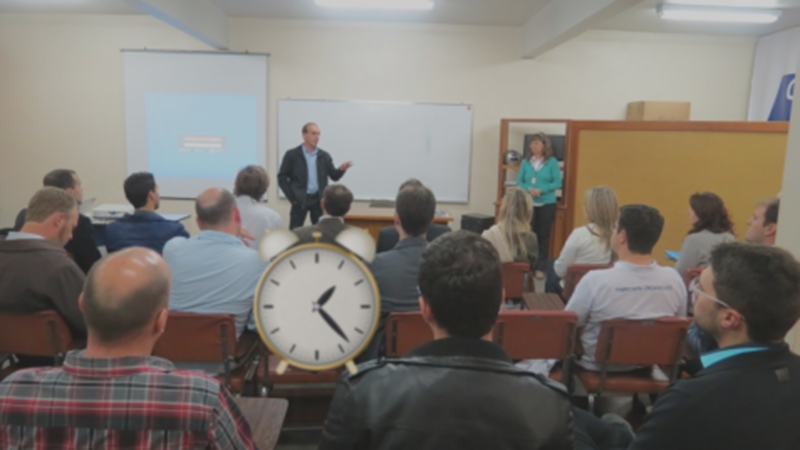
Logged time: 1:23
